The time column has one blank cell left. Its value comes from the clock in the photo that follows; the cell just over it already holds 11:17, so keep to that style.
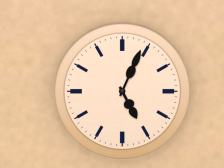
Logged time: 5:04
